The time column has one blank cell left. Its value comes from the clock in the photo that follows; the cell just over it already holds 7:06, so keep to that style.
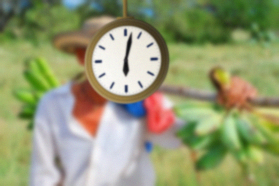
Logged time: 6:02
